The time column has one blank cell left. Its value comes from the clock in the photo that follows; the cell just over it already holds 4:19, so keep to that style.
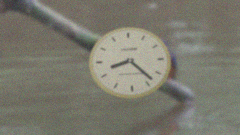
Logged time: 8:23
